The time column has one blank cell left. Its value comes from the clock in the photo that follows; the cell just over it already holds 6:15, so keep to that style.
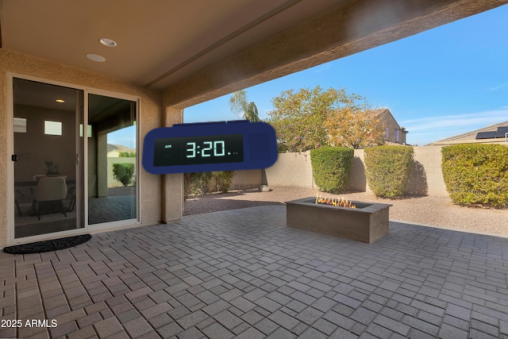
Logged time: 3:20
